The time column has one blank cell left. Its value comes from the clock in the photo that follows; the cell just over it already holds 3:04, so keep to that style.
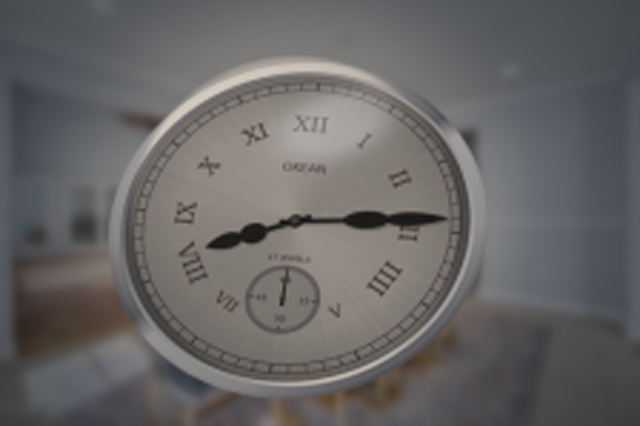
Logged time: 8:14
